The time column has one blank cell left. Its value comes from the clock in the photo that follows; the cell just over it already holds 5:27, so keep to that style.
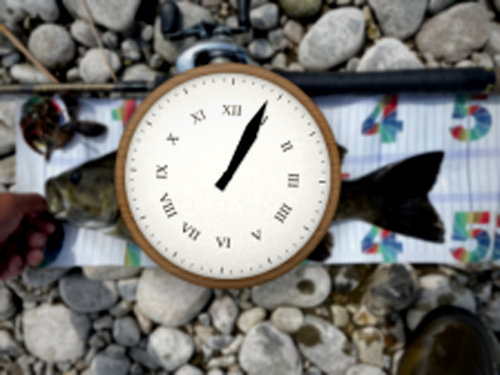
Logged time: 1:04
